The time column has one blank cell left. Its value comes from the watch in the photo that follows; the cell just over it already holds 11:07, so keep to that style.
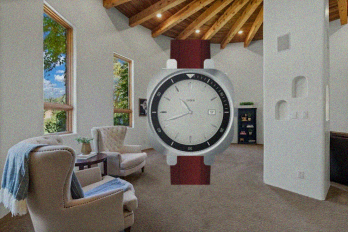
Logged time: 10:42
